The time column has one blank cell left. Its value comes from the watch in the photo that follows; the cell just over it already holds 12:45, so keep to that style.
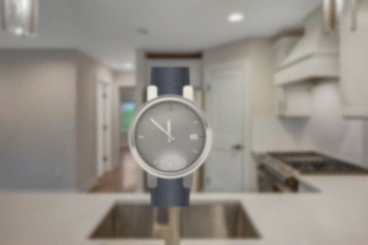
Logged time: 11:52
